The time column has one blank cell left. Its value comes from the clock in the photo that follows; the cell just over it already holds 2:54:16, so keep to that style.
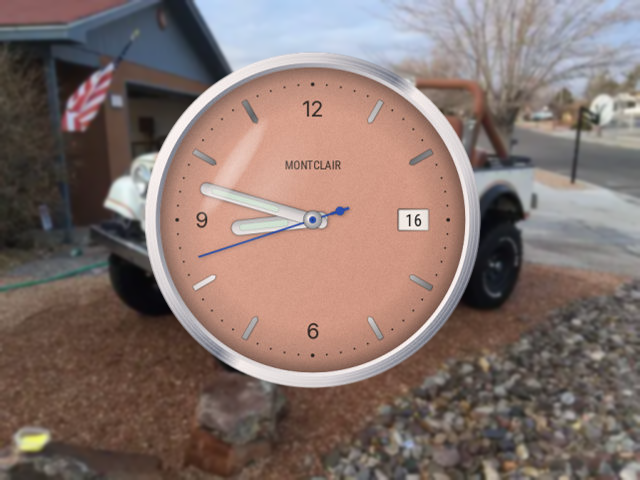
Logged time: 8:47:42
